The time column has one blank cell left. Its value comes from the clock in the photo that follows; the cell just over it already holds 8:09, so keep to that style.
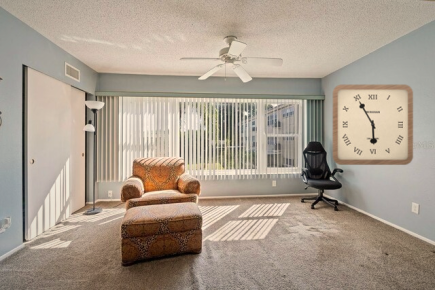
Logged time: 5:55
